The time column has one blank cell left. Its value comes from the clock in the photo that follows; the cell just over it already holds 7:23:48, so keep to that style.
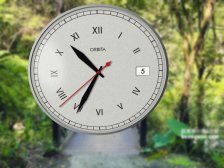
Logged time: 10:34:38
